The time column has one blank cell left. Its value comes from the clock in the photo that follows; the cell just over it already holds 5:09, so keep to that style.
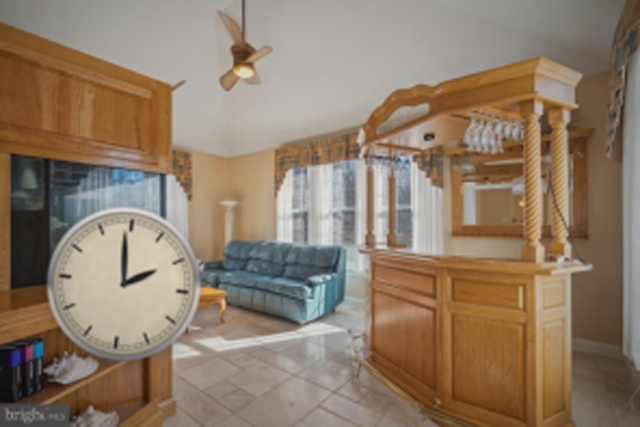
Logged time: 1:59
